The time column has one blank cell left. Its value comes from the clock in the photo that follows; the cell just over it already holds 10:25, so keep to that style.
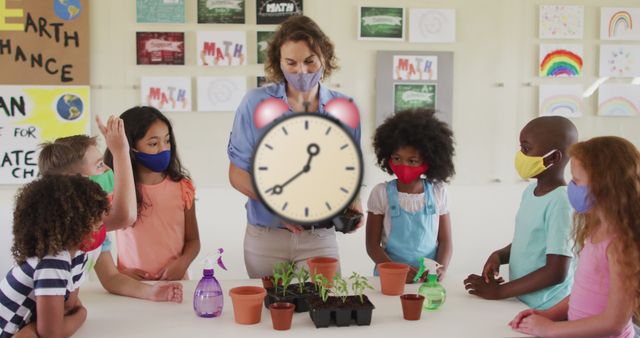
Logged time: 12:39
